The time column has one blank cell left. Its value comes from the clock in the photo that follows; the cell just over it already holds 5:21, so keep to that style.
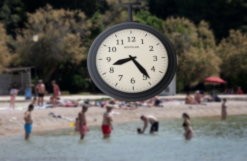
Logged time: 8:24
